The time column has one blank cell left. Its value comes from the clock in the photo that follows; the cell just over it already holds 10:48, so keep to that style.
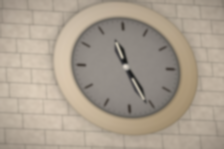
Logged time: 11:26
